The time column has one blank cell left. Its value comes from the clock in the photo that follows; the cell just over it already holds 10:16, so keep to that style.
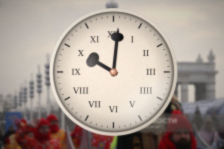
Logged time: 10:01
